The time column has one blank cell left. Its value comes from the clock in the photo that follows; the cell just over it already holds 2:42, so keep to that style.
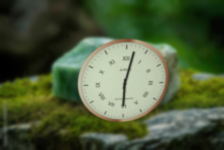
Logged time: 6:02
